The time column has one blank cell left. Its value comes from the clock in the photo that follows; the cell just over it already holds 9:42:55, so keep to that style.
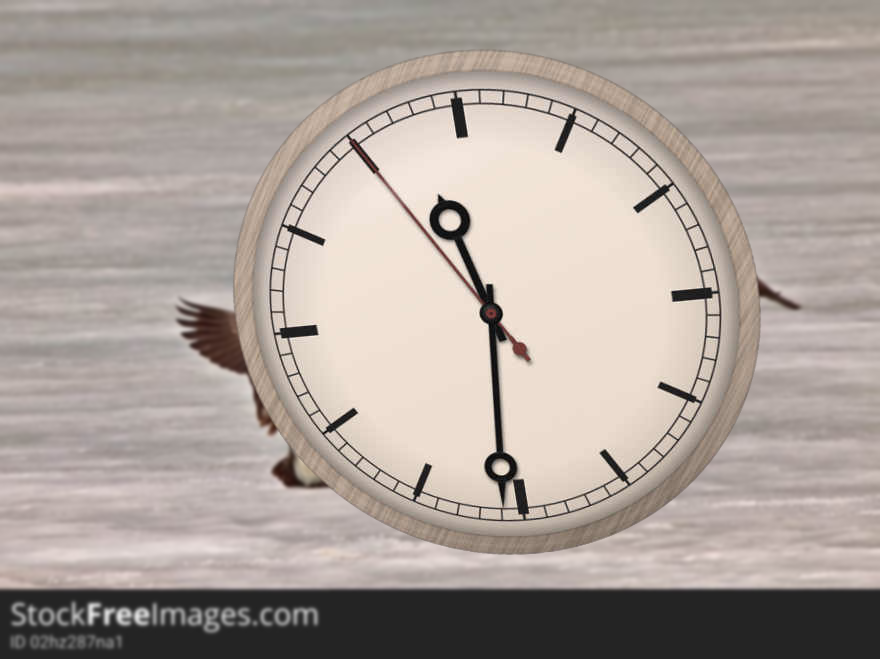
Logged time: 11:30:55
